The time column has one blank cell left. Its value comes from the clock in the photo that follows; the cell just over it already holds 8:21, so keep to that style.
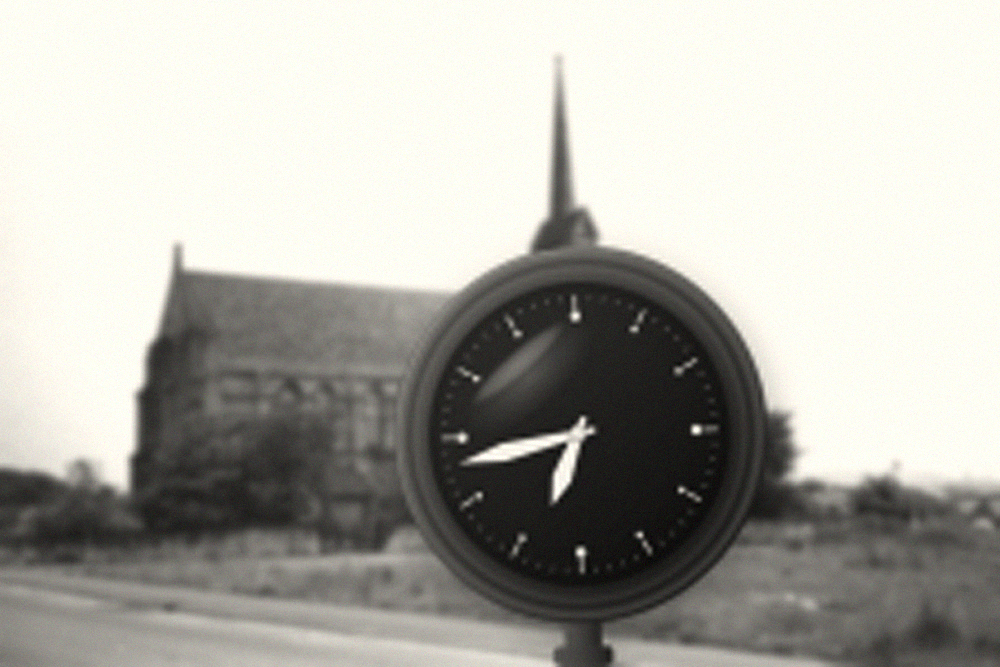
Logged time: 6:43
